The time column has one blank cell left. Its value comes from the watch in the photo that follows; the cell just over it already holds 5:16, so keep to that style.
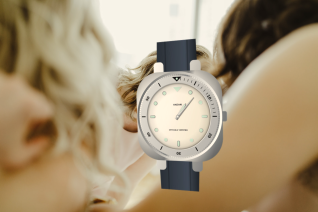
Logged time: 1:07
